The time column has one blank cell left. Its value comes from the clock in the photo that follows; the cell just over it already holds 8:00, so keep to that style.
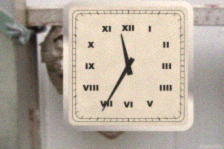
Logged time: 11:35
